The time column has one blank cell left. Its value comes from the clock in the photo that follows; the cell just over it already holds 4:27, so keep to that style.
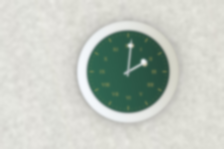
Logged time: 2:01
